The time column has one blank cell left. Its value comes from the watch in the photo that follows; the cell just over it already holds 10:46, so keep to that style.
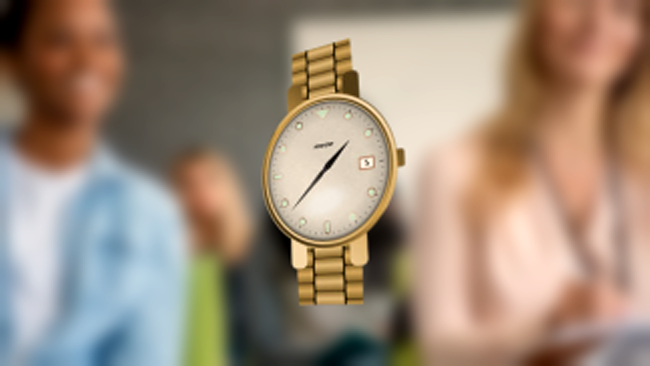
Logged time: 1:38
